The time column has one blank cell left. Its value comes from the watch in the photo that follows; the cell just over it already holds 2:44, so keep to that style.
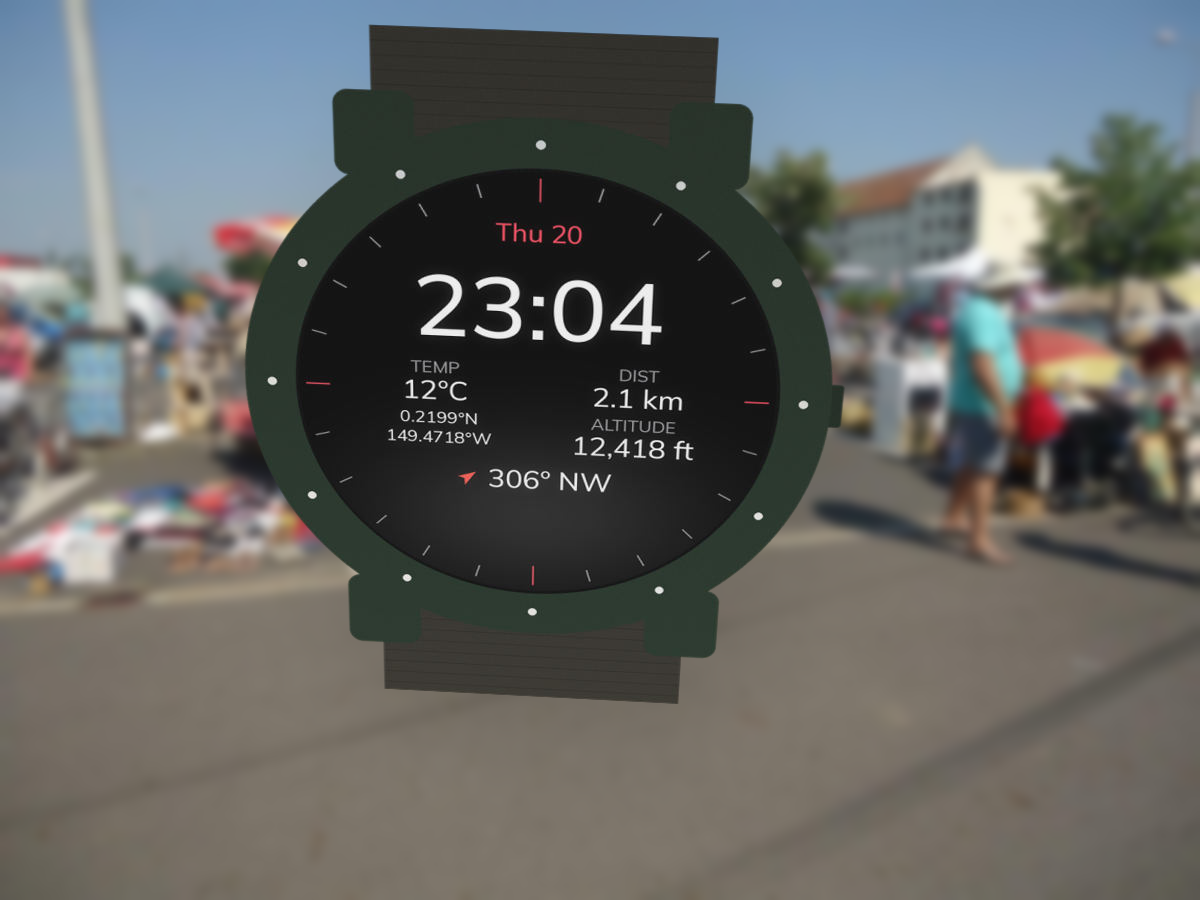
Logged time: 23:04
